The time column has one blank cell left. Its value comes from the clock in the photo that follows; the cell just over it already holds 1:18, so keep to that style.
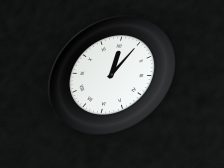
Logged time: 12:05
